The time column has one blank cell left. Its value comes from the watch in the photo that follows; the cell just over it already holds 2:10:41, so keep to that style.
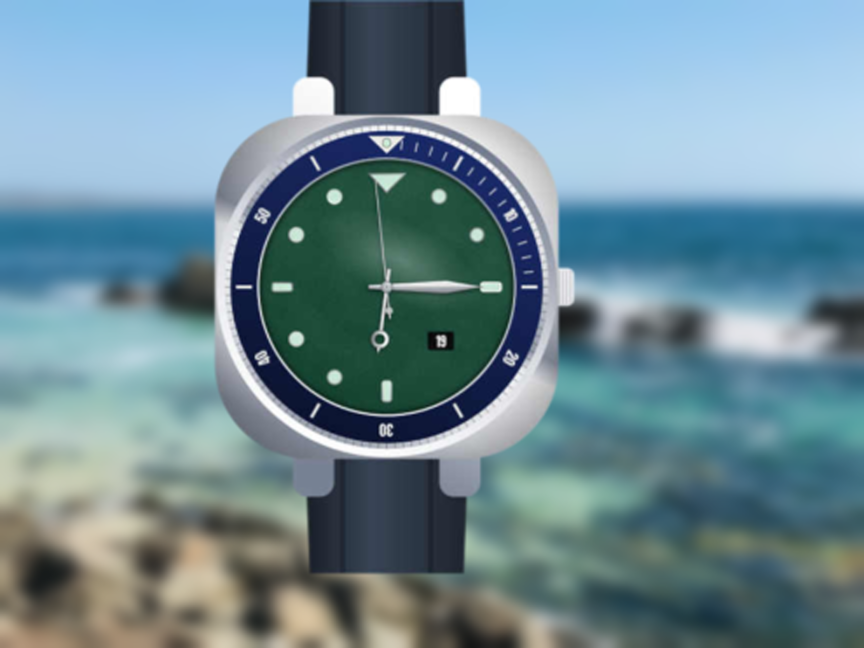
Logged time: 6:14:59
